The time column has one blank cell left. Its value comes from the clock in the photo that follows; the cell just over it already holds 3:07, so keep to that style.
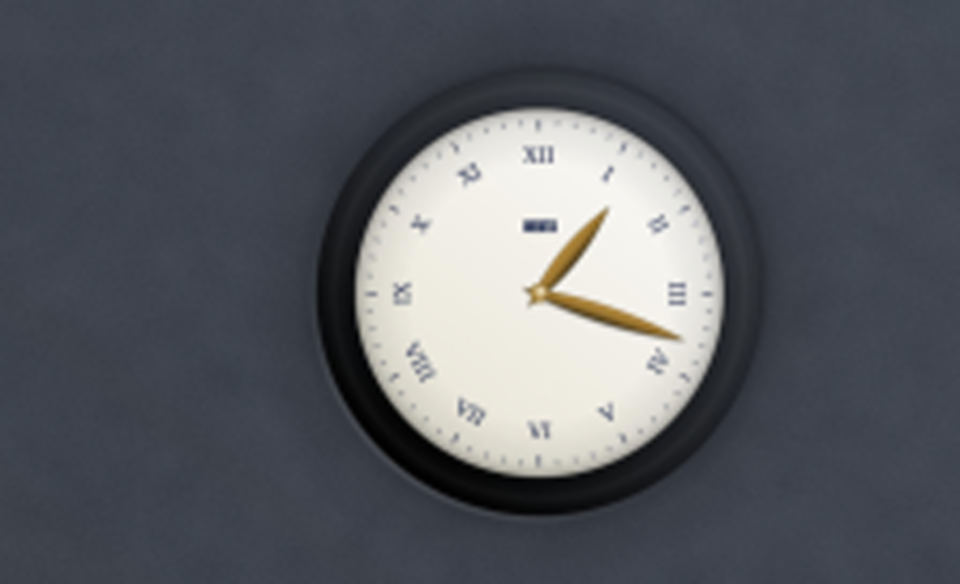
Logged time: 1:18
